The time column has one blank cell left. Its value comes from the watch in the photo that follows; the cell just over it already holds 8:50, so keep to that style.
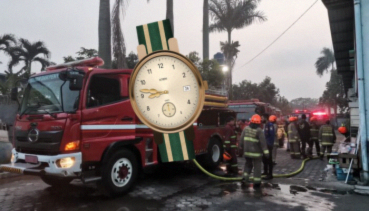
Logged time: 8:47
